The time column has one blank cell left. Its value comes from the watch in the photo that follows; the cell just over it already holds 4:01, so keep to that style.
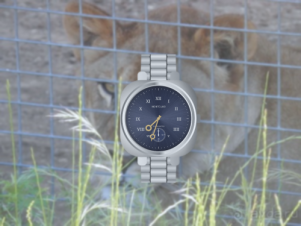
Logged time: 7:33
